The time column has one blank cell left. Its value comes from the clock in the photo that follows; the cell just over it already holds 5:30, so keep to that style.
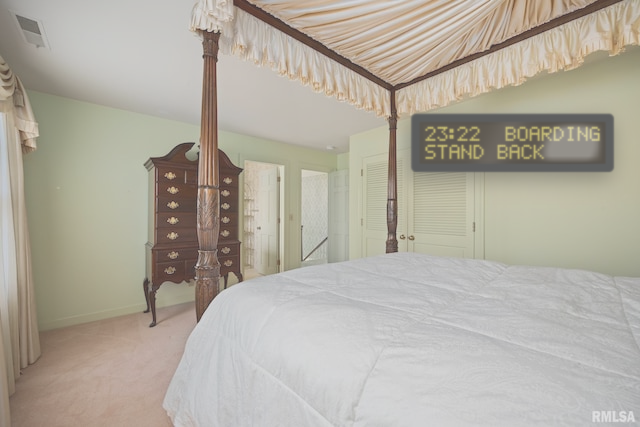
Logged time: 23:22
